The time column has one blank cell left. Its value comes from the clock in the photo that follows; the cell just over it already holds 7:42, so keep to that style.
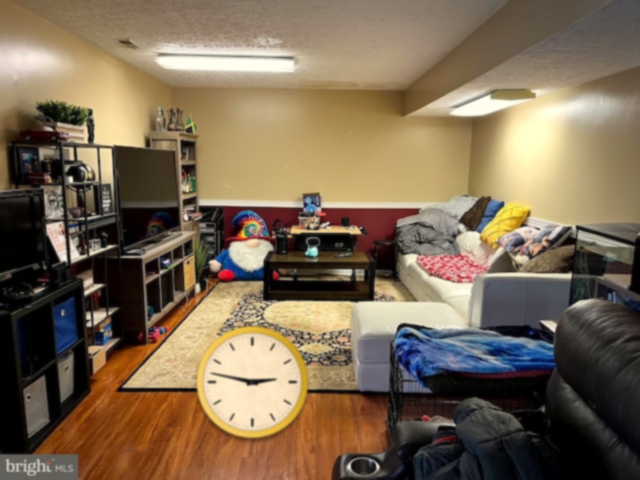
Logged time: 2:47
